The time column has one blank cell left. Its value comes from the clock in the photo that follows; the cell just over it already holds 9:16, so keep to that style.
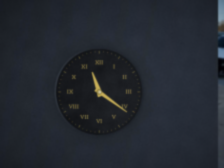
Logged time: 11:21
